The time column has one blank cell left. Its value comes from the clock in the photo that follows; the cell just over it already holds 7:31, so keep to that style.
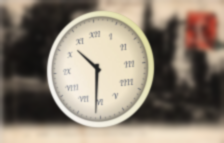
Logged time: 10:31
